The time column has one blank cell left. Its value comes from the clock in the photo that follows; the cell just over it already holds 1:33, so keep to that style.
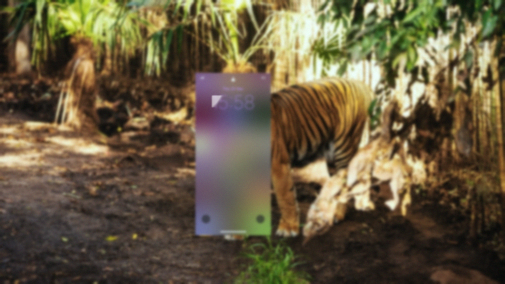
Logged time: 15:58
